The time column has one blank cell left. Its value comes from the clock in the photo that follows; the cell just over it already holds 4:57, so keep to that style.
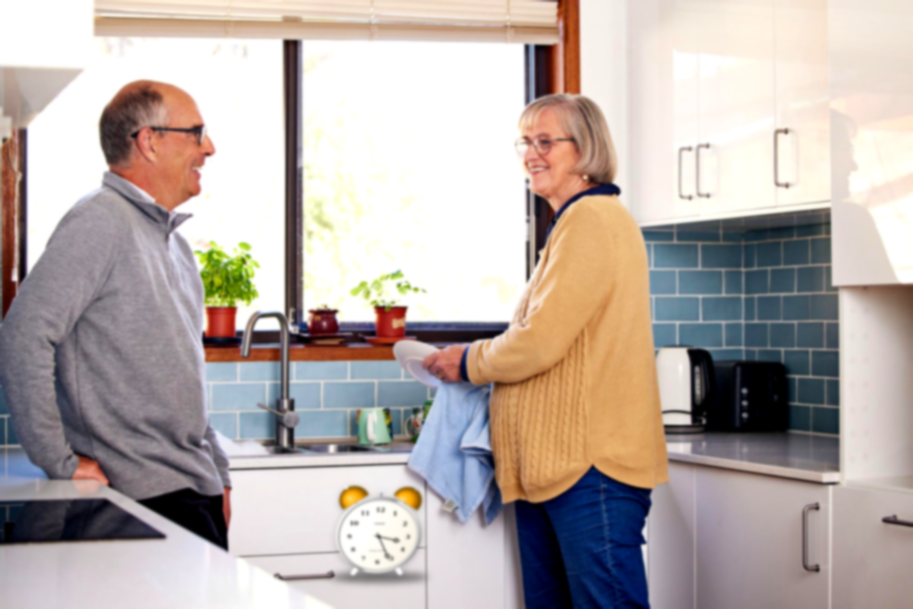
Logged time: 3:26
